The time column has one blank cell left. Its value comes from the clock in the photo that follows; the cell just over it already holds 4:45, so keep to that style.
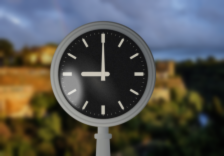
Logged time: 9:00
